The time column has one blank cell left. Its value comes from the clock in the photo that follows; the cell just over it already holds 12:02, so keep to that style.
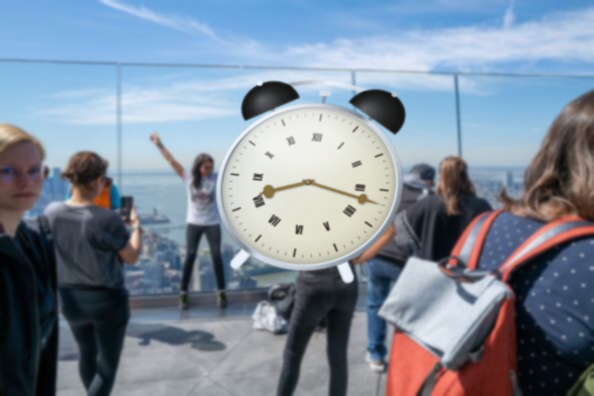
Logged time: 8:17
